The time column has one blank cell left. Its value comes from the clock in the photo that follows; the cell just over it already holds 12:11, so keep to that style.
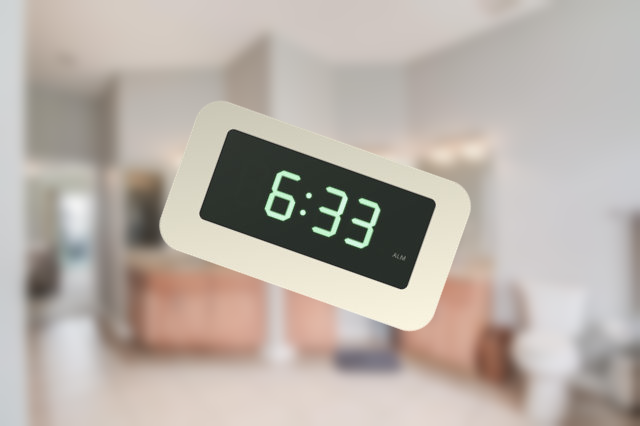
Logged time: 6:33
